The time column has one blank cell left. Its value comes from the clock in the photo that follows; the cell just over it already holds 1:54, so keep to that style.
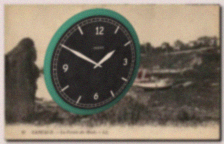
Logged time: 1:50
